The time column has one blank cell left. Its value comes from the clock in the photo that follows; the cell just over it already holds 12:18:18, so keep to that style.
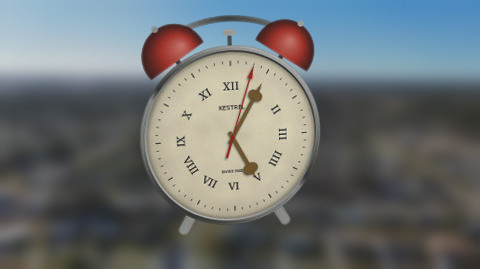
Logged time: 5:05:03
